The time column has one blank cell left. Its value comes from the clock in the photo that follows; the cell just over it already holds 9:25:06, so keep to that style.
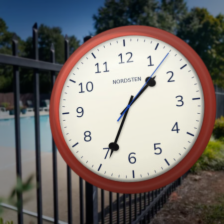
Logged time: 1:34:07
